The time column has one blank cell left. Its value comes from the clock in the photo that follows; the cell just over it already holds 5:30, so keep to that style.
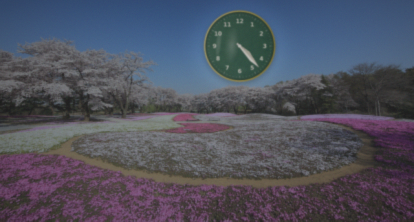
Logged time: 4:23
